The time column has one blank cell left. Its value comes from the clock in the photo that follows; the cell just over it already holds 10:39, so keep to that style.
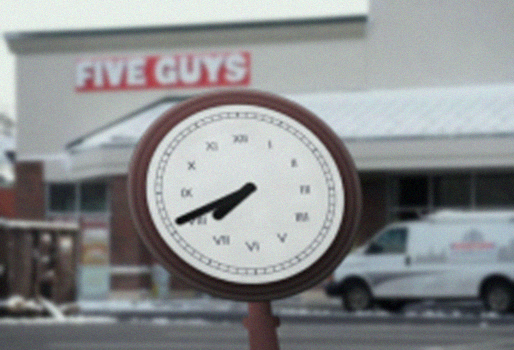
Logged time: 7:41
